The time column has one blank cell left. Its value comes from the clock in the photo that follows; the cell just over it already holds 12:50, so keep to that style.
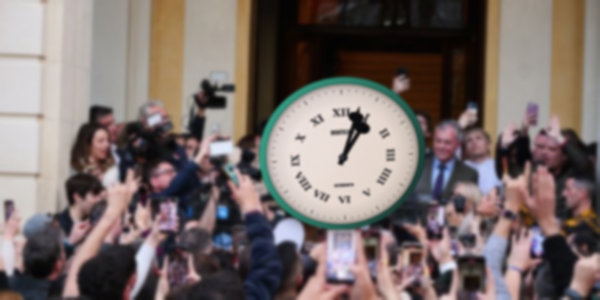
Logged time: 1:03
